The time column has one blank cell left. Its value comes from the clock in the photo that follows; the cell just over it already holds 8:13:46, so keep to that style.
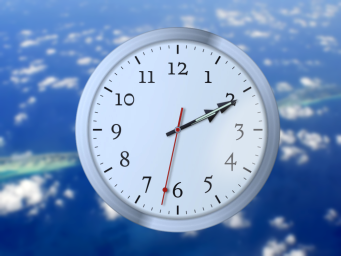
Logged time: 2:10:32
